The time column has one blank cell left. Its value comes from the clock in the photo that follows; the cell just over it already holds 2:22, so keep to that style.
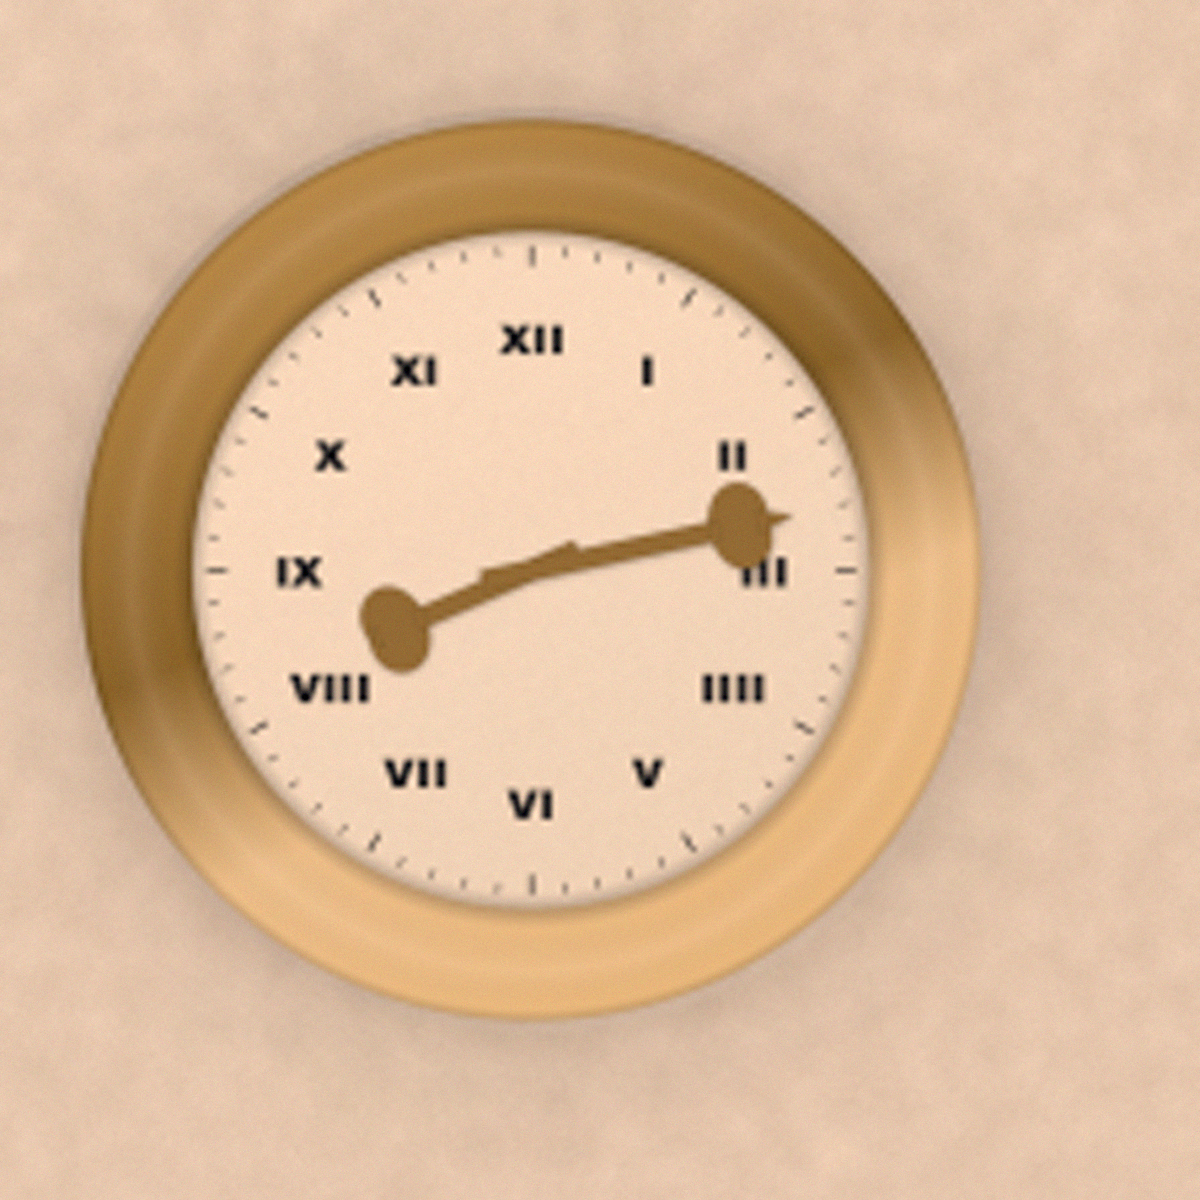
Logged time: 8:13
